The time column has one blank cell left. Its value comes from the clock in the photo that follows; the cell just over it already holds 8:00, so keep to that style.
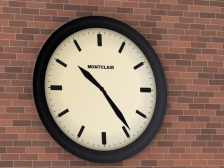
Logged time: 10:24
